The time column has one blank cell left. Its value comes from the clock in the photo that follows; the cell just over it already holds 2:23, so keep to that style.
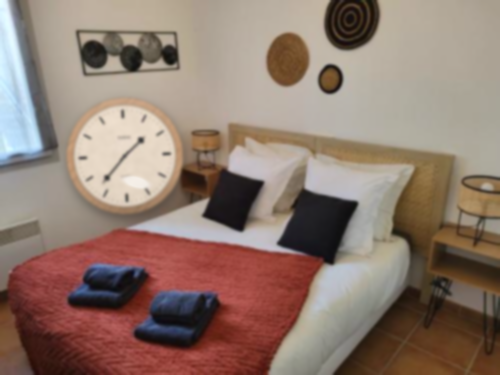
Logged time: 1:37
